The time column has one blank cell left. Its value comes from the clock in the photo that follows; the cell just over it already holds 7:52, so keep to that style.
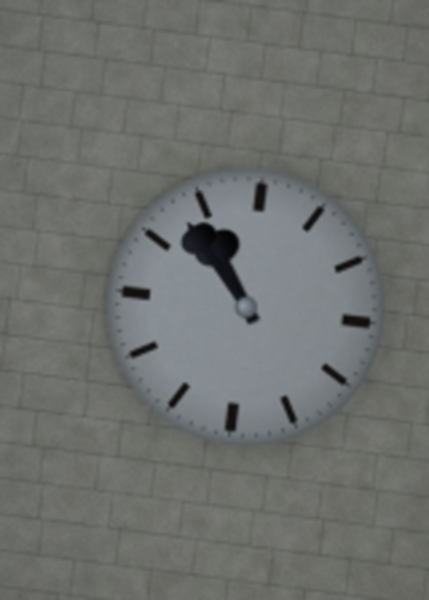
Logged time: 10:53
